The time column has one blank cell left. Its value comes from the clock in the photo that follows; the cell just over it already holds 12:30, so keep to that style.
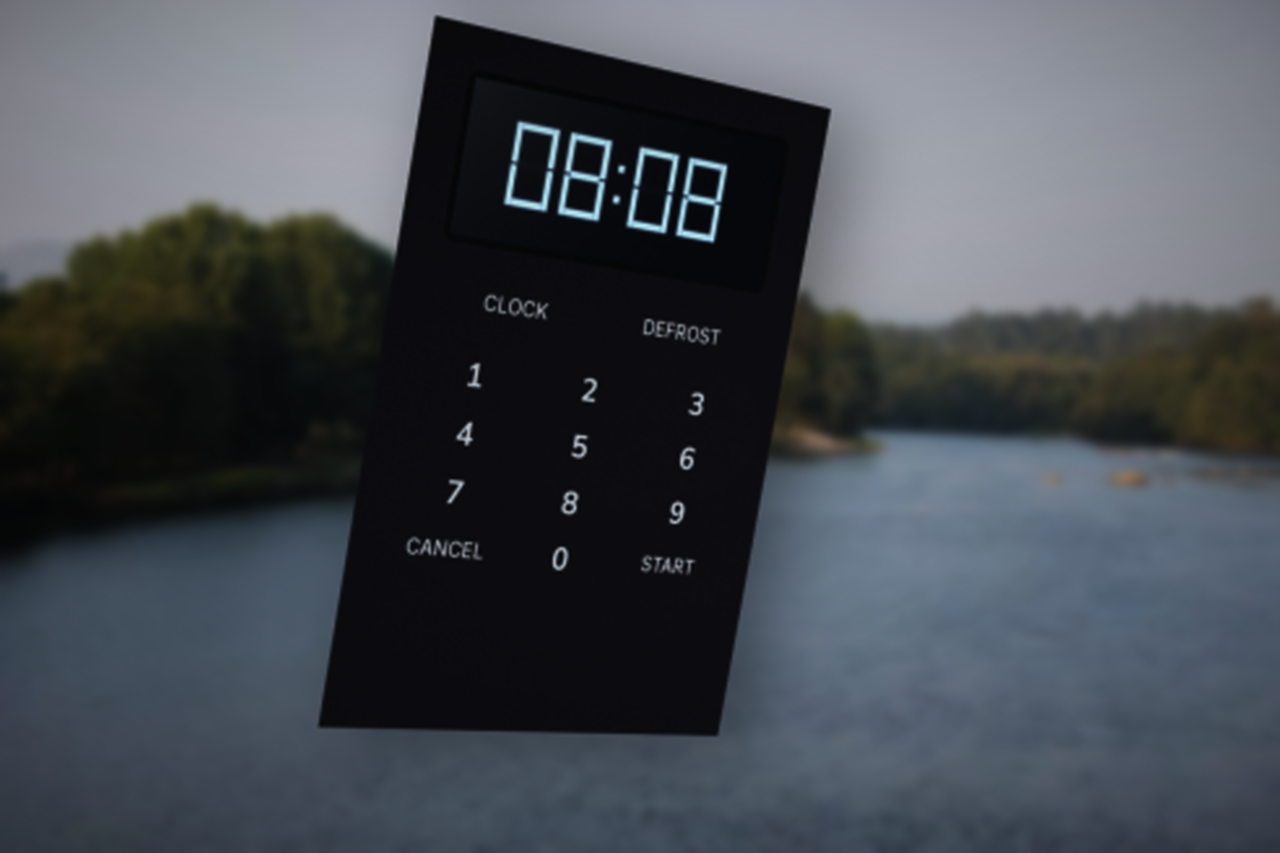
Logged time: 8:08
